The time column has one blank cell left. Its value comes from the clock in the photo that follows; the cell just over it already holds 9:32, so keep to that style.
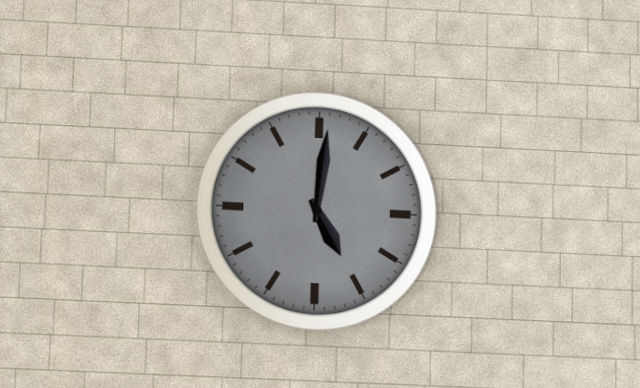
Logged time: 5:01
